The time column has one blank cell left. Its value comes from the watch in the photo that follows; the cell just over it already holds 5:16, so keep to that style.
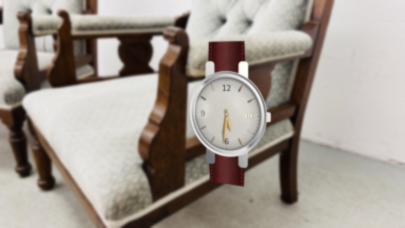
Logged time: 5:31
